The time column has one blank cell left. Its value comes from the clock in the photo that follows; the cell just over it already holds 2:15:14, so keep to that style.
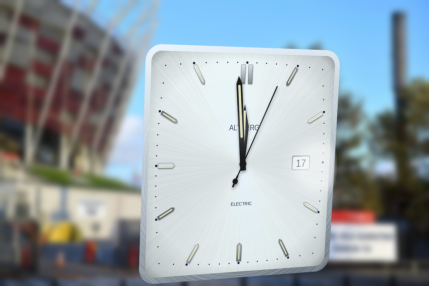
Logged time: 11:59:04
